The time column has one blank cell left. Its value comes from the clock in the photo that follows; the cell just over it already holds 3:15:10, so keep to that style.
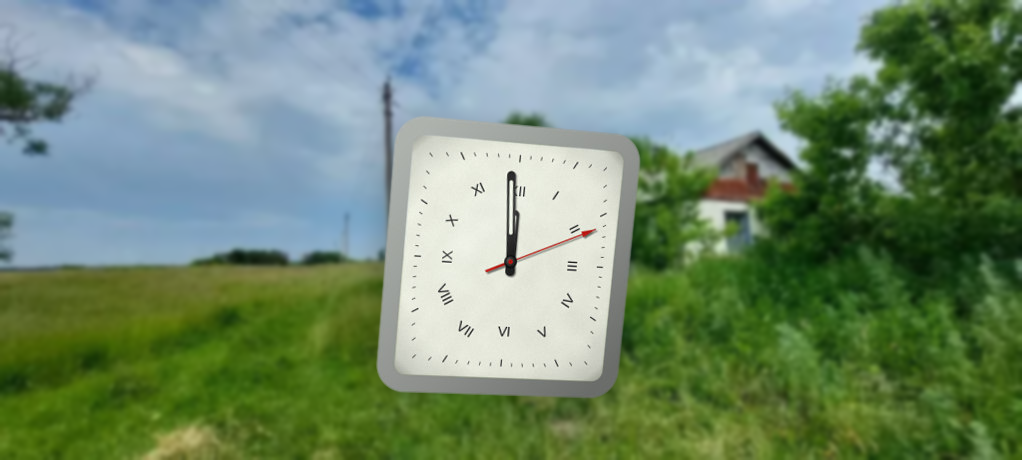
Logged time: 11:59:11
